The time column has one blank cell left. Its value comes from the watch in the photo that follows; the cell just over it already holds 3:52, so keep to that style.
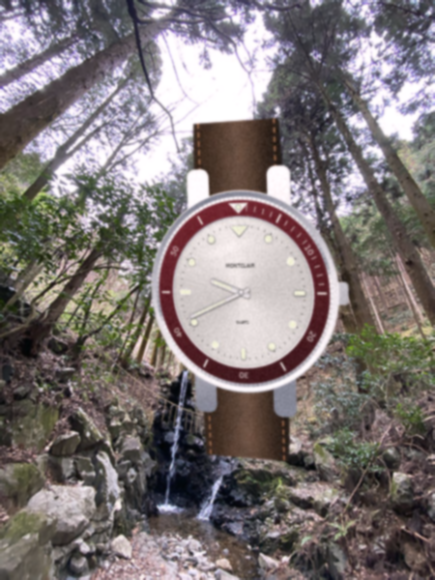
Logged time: 9:41
